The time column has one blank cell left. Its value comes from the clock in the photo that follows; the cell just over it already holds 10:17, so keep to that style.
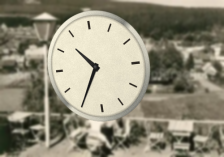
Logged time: 10:35
